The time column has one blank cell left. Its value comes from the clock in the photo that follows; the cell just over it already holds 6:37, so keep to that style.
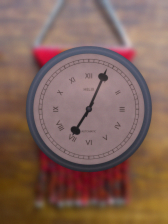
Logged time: 7:04
